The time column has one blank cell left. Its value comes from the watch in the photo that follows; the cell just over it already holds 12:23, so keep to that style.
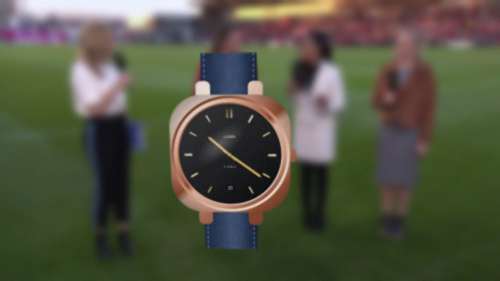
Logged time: 10:21
